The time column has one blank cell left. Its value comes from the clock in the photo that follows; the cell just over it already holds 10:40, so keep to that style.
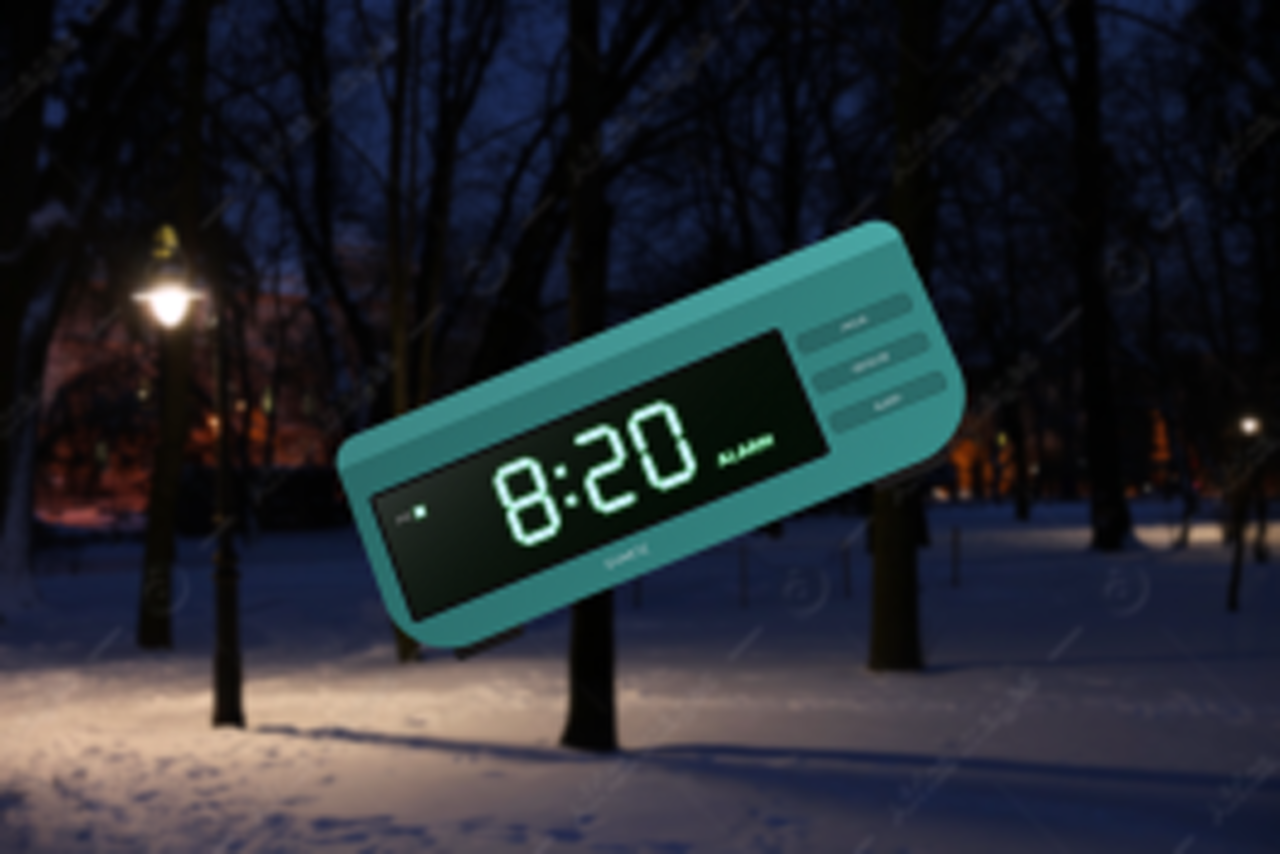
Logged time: 8:20
